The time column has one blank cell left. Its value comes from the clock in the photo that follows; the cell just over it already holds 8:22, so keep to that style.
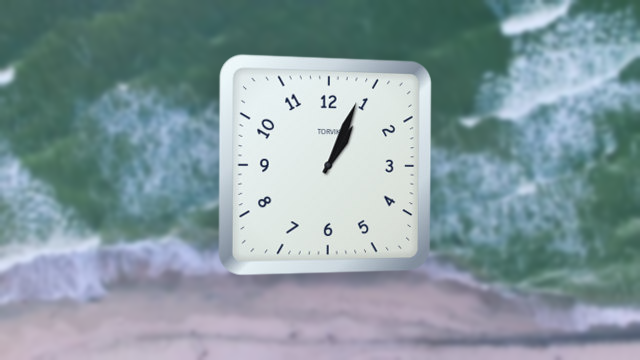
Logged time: 1:04
